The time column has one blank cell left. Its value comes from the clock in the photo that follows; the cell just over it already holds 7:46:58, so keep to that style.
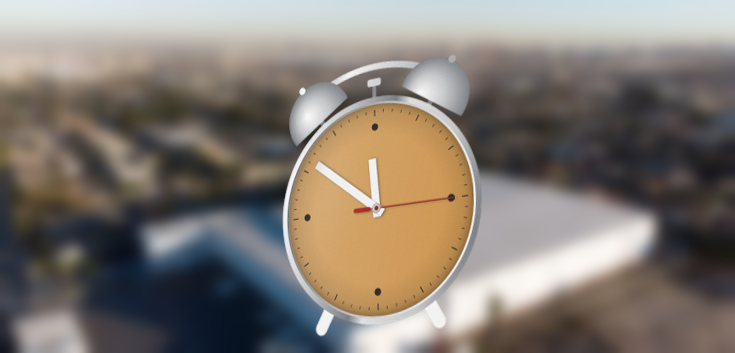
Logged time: 11:51:15
